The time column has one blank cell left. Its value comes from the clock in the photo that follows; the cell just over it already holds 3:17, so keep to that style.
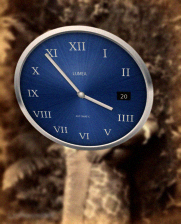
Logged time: 3:54
